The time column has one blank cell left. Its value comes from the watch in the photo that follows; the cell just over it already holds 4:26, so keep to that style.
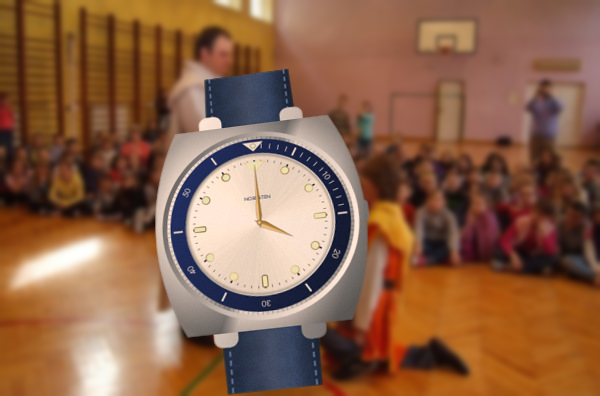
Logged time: 4:00
